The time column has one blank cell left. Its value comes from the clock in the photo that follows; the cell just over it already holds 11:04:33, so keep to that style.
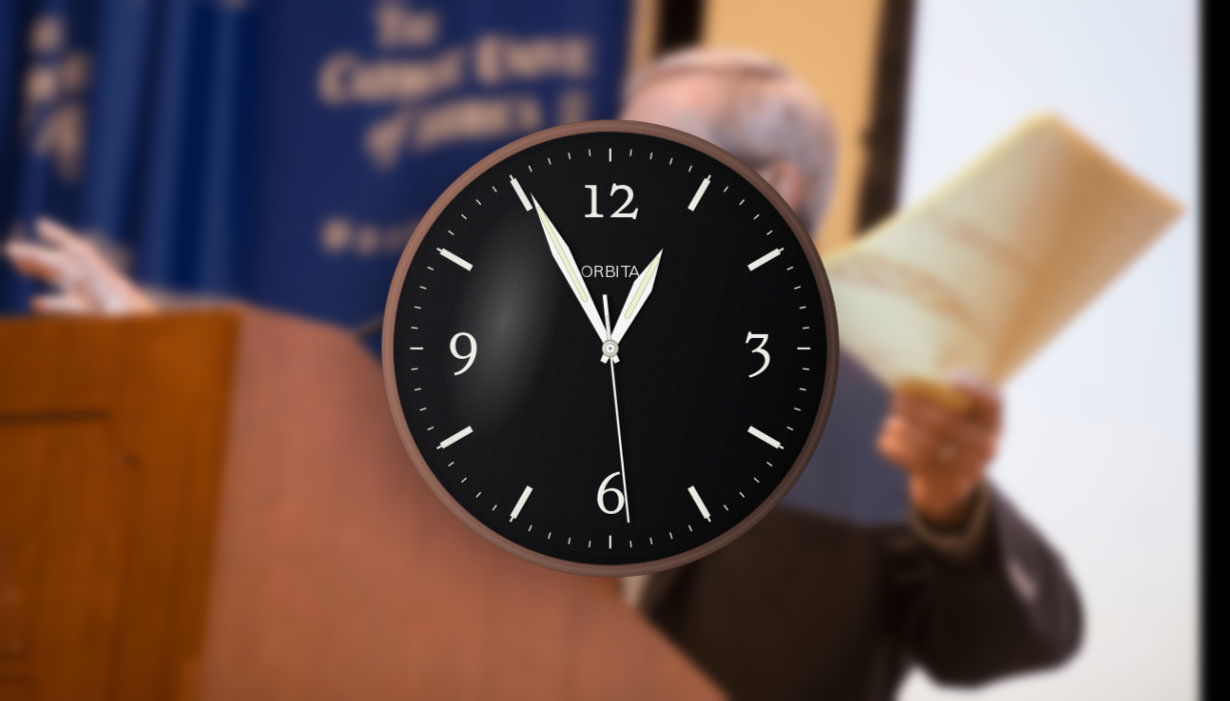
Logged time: 12:55:29
